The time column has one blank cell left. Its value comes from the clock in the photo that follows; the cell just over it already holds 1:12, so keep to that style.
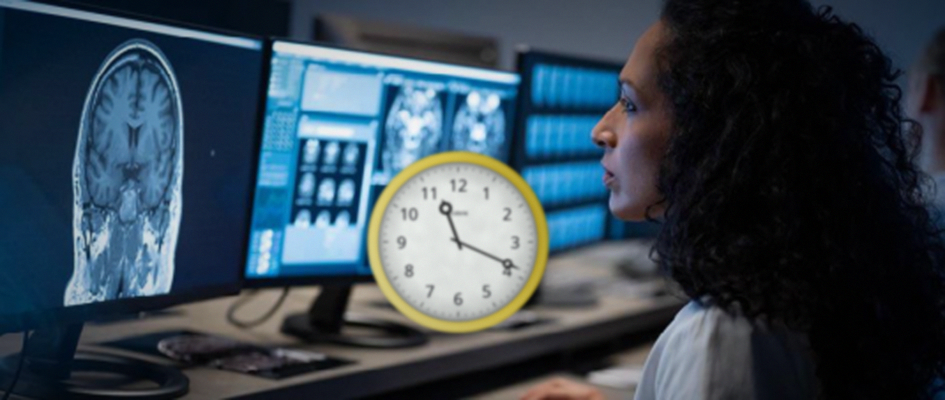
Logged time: 11:19
